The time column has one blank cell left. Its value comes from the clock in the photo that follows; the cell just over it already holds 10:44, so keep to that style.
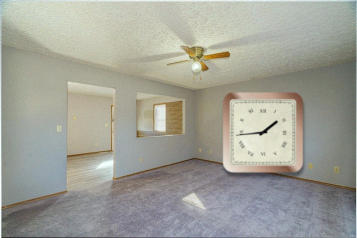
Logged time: 1:44
